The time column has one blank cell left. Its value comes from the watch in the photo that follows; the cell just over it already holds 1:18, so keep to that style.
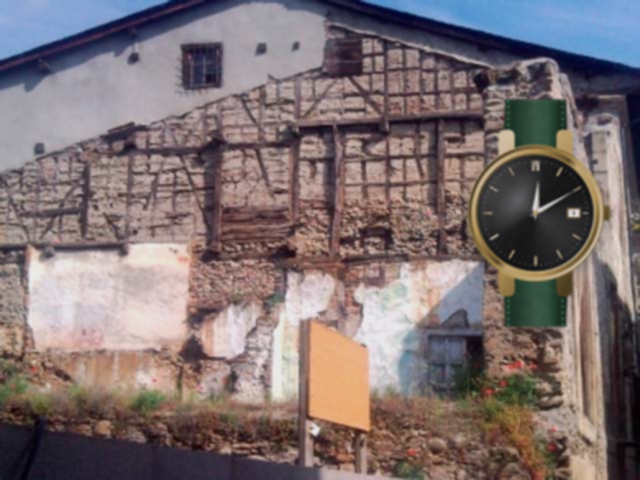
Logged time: 12:10
